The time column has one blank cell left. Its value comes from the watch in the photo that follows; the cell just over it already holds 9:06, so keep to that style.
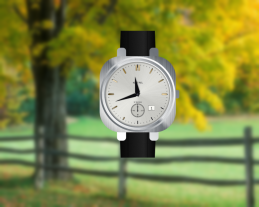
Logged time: 11:42
